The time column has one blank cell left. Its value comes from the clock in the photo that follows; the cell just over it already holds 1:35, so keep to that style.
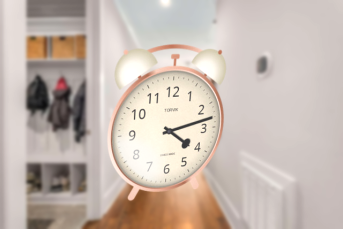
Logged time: 4:13
